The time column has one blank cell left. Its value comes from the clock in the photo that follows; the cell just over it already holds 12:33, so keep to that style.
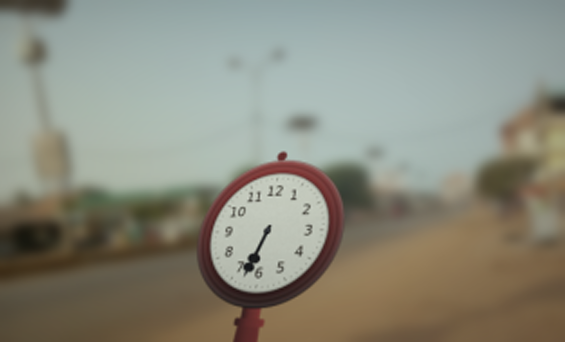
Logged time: 6:33
